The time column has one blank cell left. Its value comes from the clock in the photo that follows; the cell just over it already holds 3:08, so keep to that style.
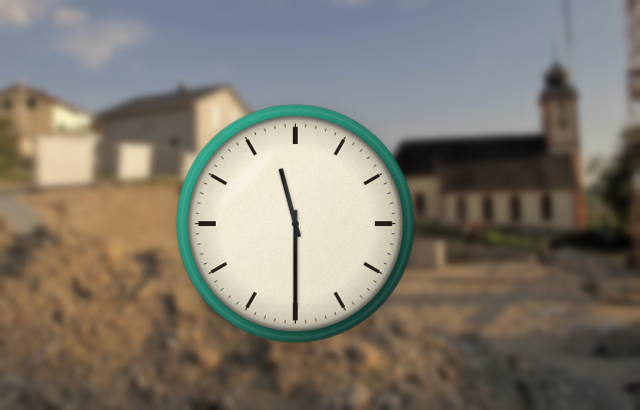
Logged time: 11:30
